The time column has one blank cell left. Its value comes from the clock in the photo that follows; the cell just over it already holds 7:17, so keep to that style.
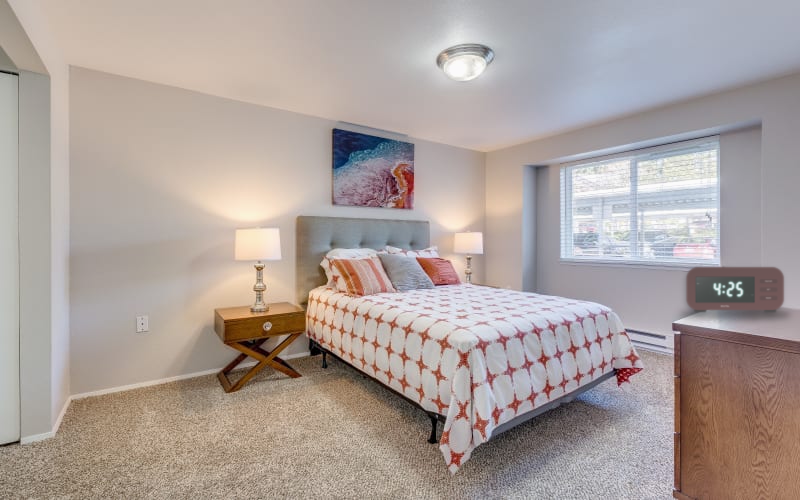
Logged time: 4:25
